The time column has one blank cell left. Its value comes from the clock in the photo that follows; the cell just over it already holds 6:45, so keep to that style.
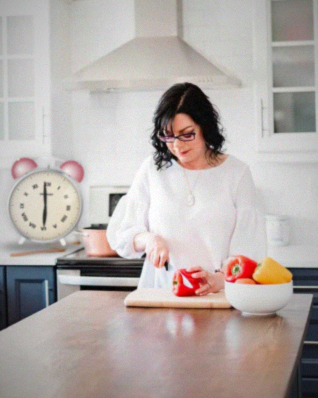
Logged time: 5:59
